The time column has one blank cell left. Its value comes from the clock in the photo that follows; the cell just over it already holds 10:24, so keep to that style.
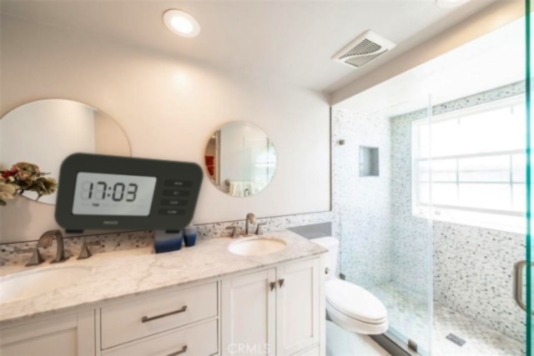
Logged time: 17:03
